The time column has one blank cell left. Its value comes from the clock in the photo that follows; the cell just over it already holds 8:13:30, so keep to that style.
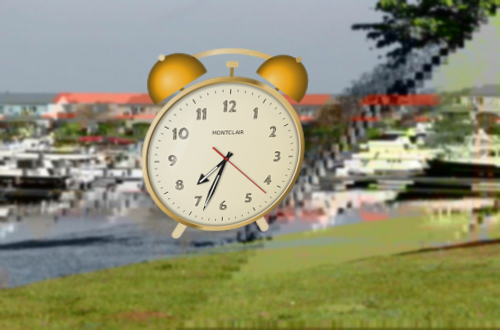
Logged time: 7:33:22
